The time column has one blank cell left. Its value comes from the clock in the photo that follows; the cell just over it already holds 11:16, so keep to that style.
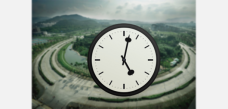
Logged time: 5:02
